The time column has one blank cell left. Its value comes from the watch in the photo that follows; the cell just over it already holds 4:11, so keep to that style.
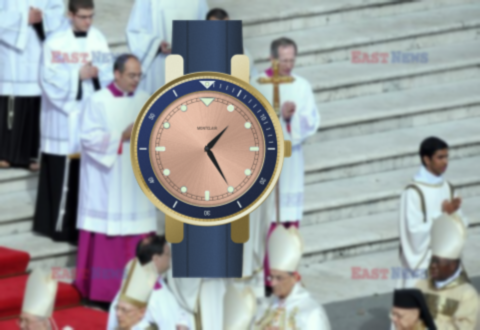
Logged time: 1:25
